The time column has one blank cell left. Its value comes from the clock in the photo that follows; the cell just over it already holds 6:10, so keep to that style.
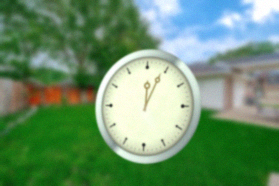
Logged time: 12:04
